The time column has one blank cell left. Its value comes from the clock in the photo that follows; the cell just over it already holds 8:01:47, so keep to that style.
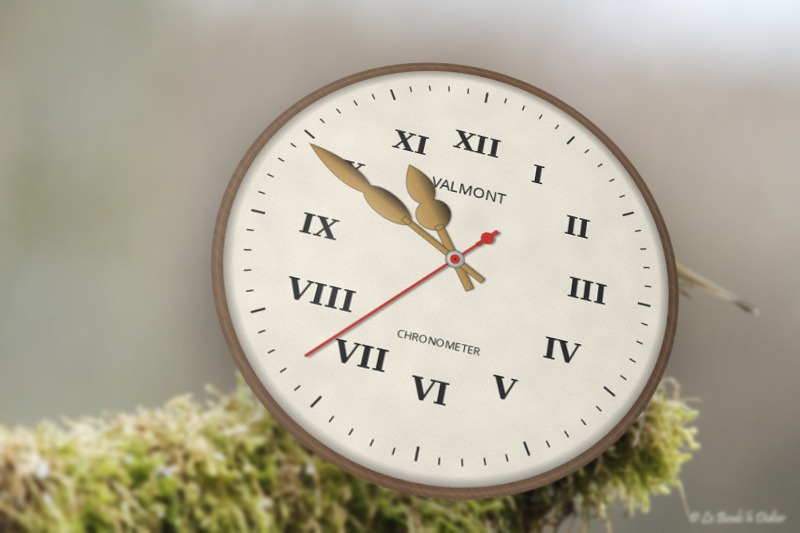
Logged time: 10:49:37
